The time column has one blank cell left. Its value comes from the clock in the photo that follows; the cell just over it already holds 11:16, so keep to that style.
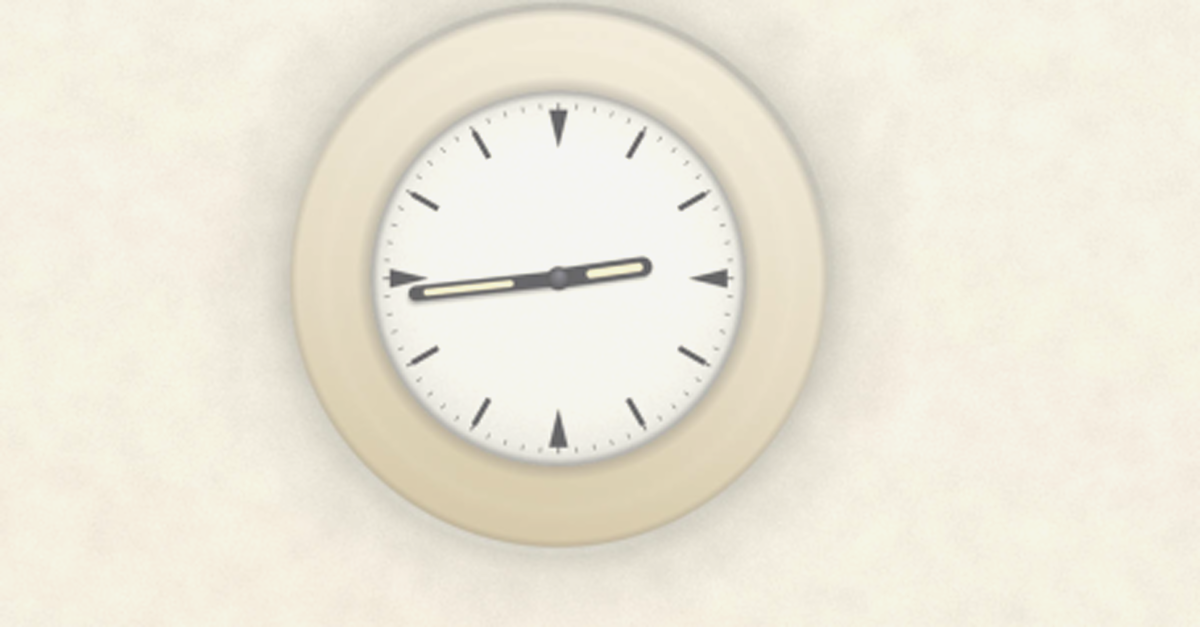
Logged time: 2:44
